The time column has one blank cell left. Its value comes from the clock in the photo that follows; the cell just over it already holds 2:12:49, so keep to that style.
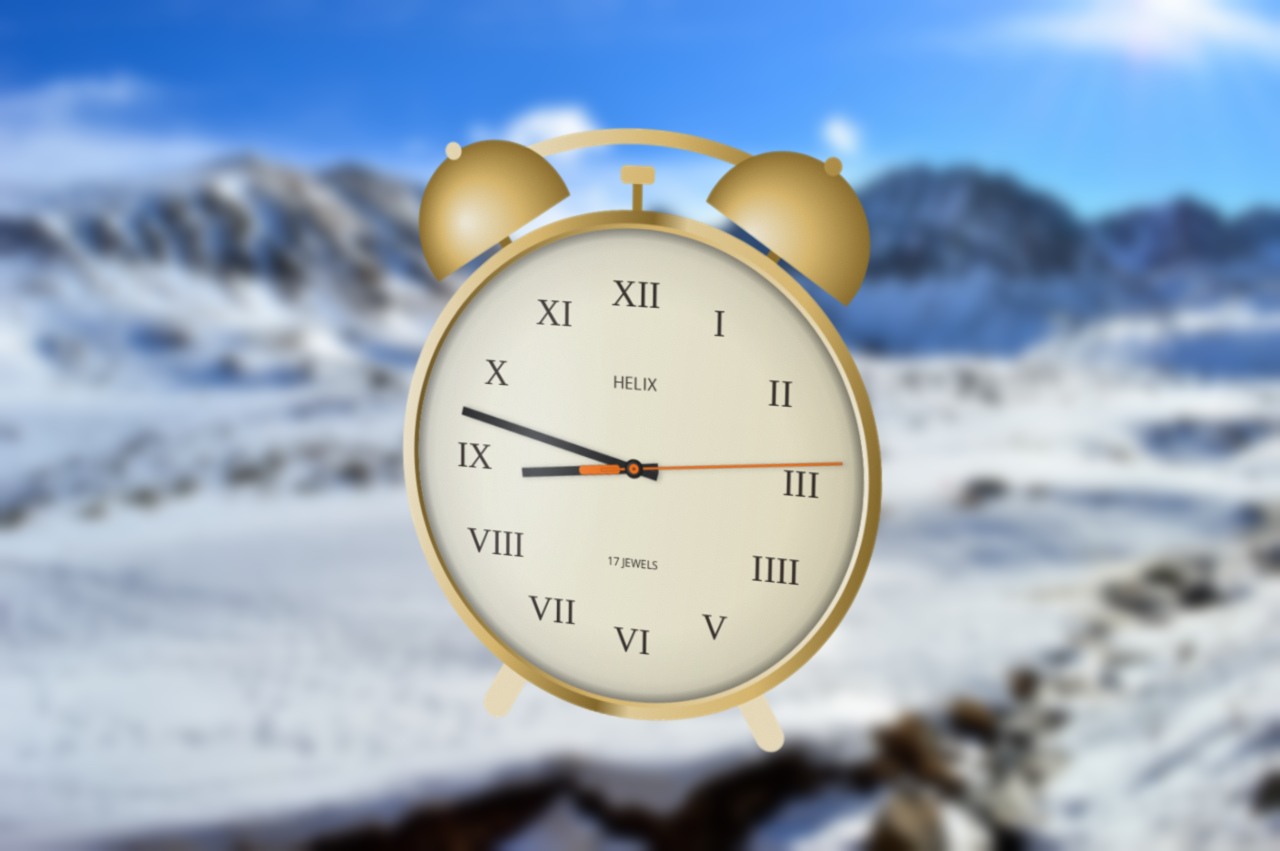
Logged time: 8:47:14
